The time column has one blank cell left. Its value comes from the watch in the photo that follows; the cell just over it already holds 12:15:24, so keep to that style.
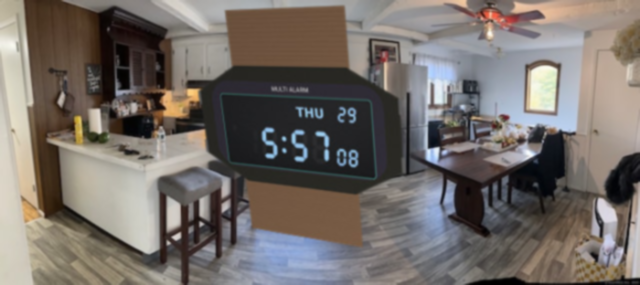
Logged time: 5:57:08
